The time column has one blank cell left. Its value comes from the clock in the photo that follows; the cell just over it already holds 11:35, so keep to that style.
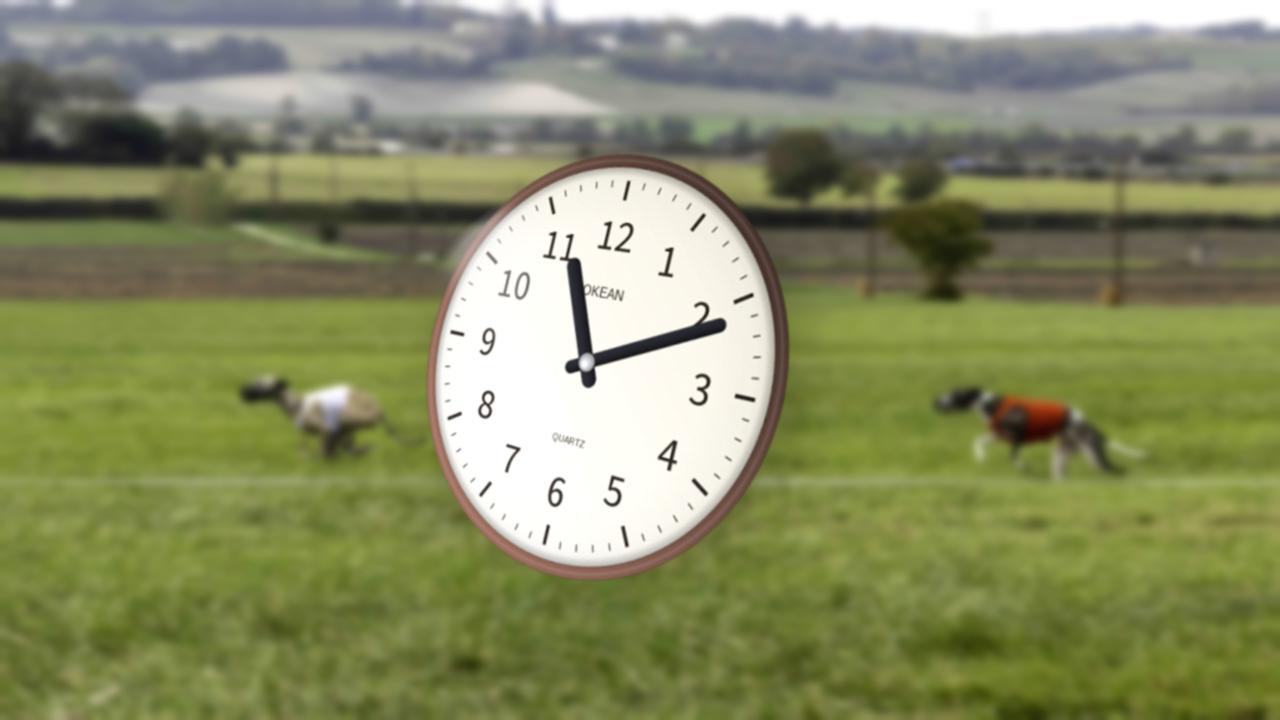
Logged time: 11:11
